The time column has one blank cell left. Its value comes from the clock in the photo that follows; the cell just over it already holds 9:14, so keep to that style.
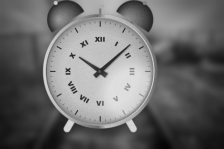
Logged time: 10:08
